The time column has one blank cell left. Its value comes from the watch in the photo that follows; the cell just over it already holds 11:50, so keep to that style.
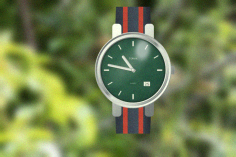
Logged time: 10:47
